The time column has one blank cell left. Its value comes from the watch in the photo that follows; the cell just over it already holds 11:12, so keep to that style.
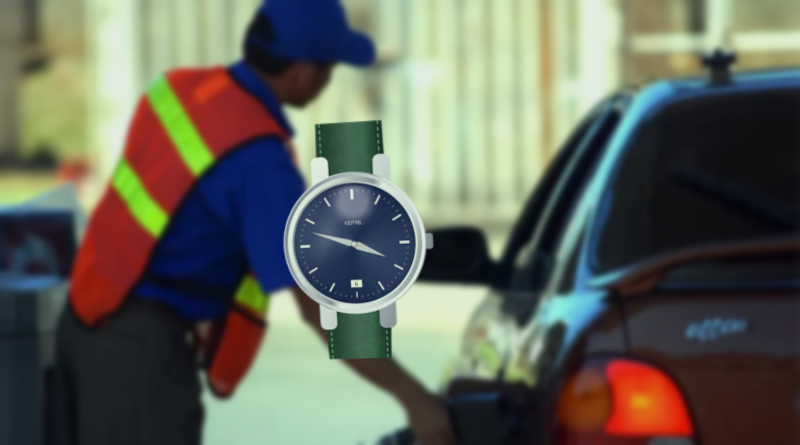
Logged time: 3:48
